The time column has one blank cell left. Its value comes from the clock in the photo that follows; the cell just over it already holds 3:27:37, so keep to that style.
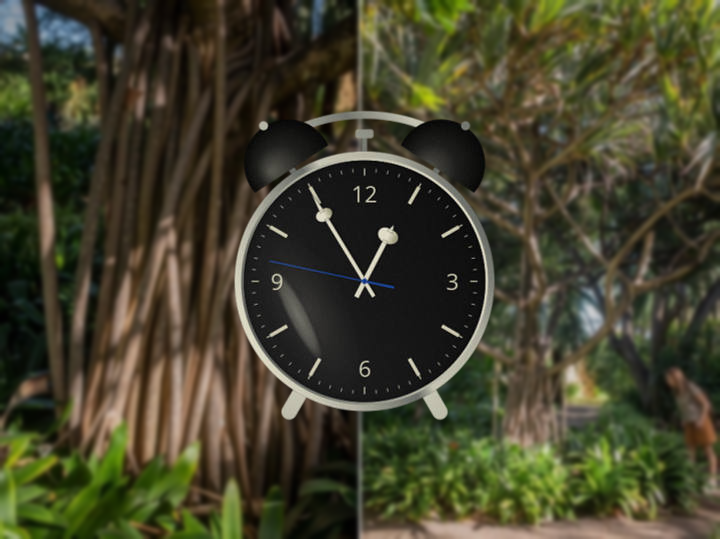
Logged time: 12:54:47
